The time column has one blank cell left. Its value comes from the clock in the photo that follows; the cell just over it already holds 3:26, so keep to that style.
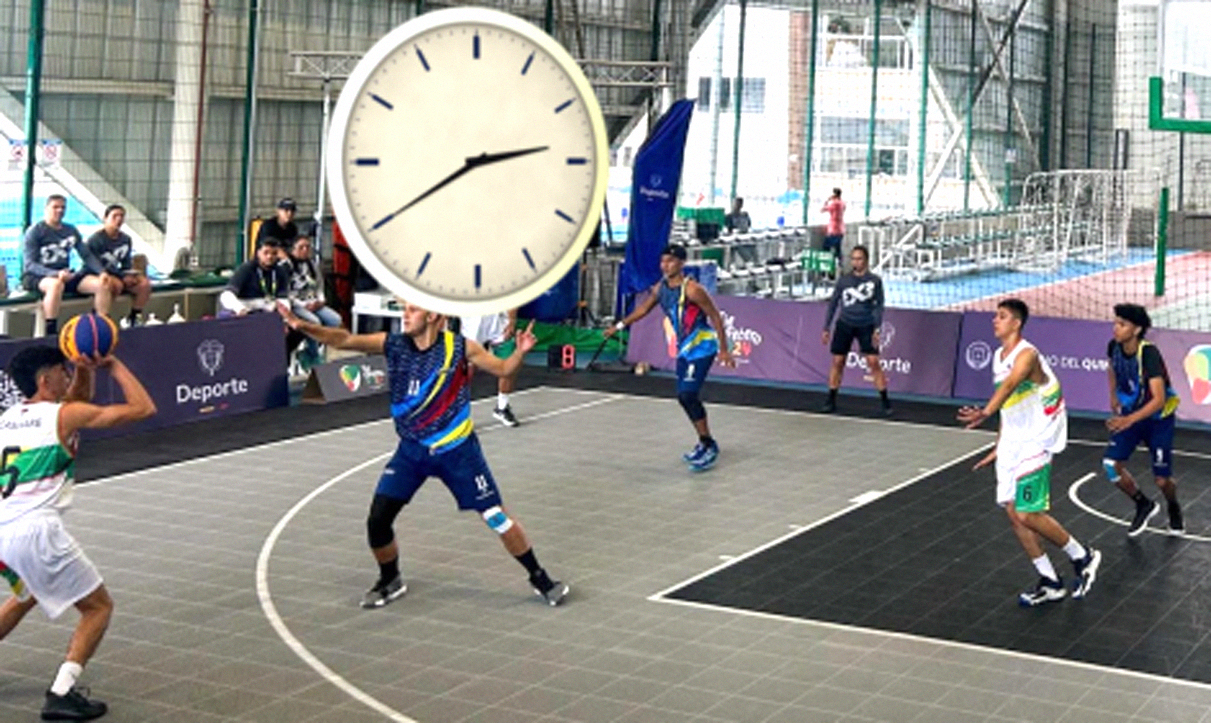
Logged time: 2:40
